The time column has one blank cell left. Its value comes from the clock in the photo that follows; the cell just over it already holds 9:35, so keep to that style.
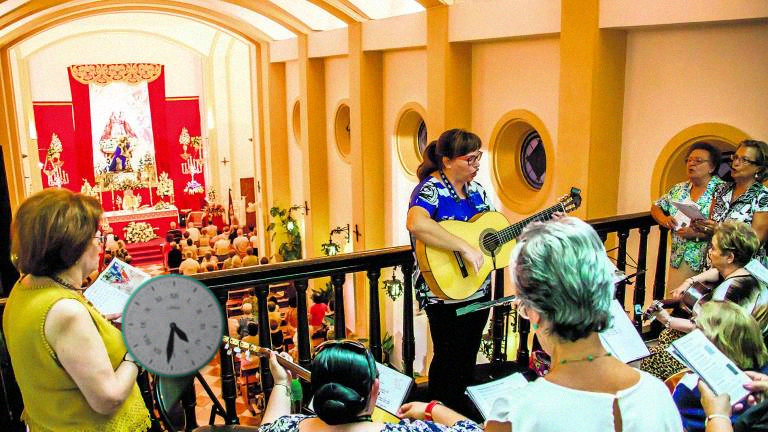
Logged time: 4:31
